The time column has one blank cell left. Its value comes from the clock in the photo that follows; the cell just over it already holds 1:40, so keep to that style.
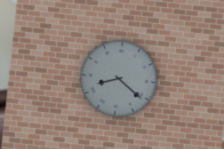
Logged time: 8:21
